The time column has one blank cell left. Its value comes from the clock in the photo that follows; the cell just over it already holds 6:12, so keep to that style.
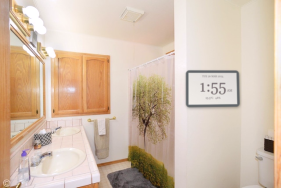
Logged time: 1:55
